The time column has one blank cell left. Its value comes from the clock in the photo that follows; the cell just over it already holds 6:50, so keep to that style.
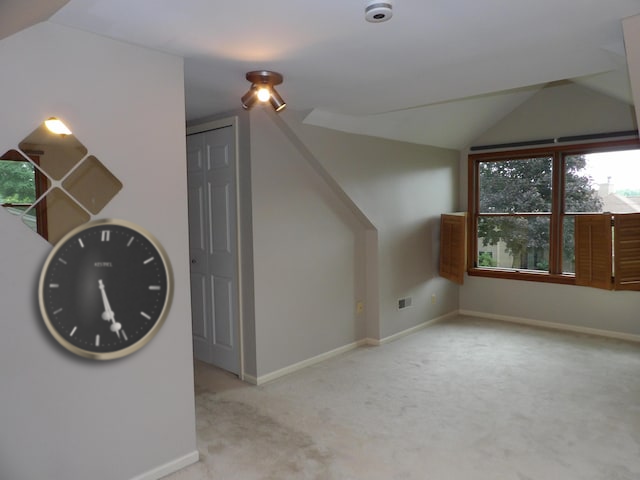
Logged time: 5:26
